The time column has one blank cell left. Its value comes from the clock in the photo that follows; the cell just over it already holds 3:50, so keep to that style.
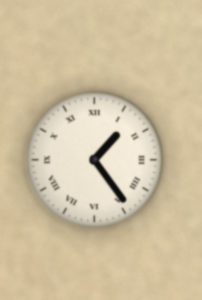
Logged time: 1:24
